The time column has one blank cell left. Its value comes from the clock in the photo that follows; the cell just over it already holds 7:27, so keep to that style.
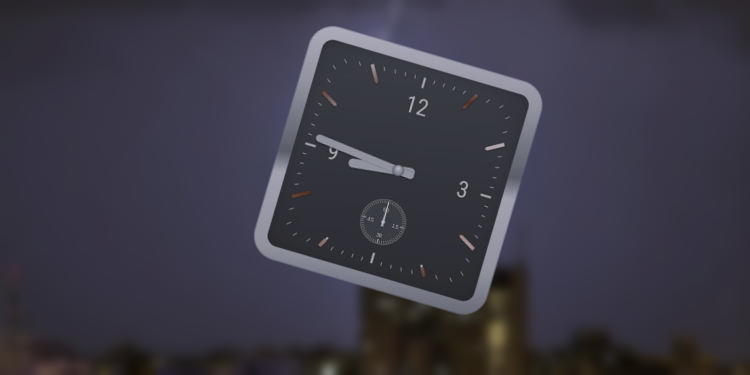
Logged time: 8:46
